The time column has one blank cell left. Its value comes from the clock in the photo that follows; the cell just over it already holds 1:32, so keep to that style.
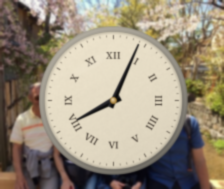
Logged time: 8:04
